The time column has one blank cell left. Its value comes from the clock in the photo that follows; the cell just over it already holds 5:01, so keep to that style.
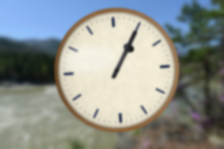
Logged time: 1:05
